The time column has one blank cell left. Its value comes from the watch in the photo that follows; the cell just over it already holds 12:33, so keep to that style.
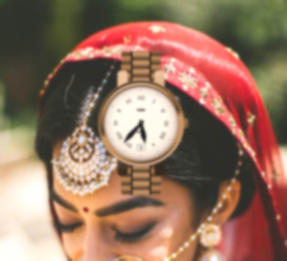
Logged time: 5:37
